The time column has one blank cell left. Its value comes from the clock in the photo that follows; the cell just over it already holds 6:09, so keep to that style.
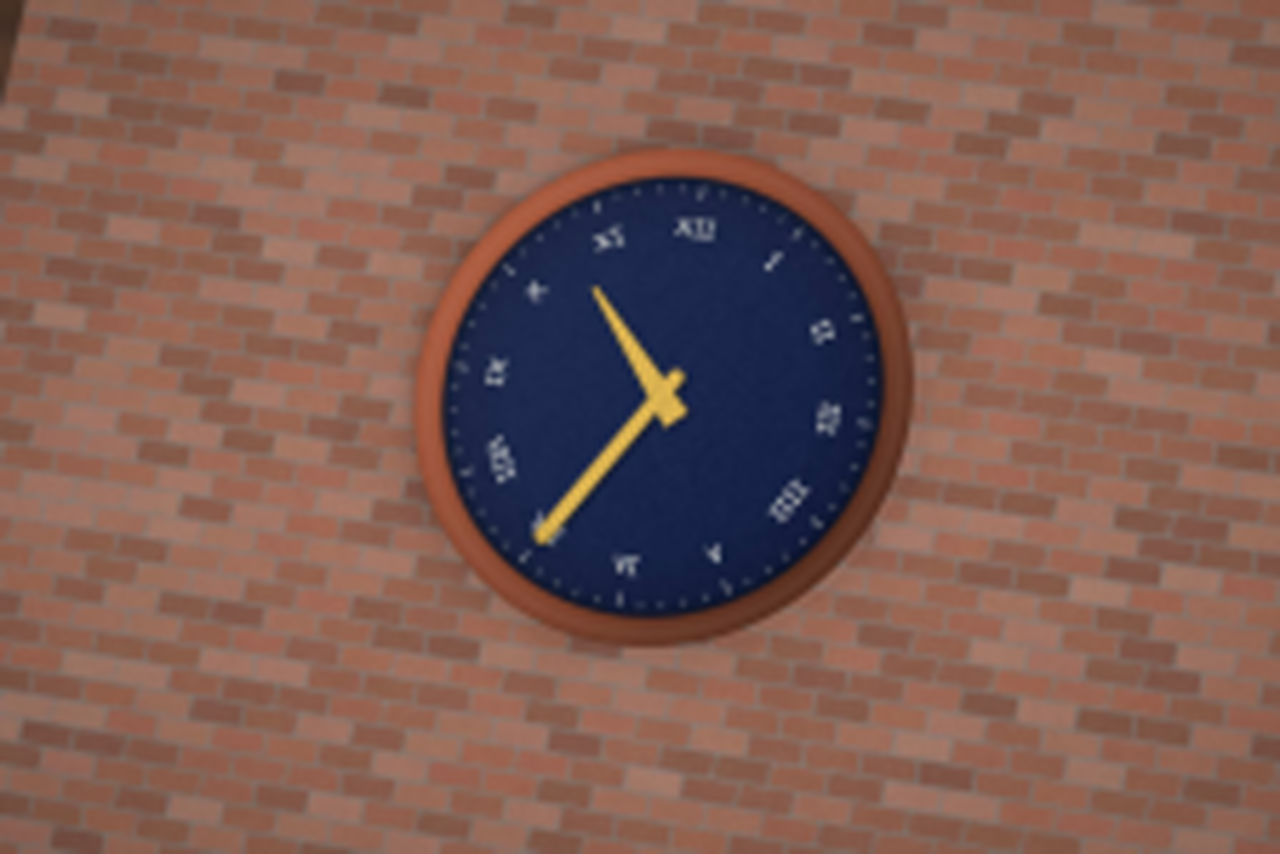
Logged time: 10:35
